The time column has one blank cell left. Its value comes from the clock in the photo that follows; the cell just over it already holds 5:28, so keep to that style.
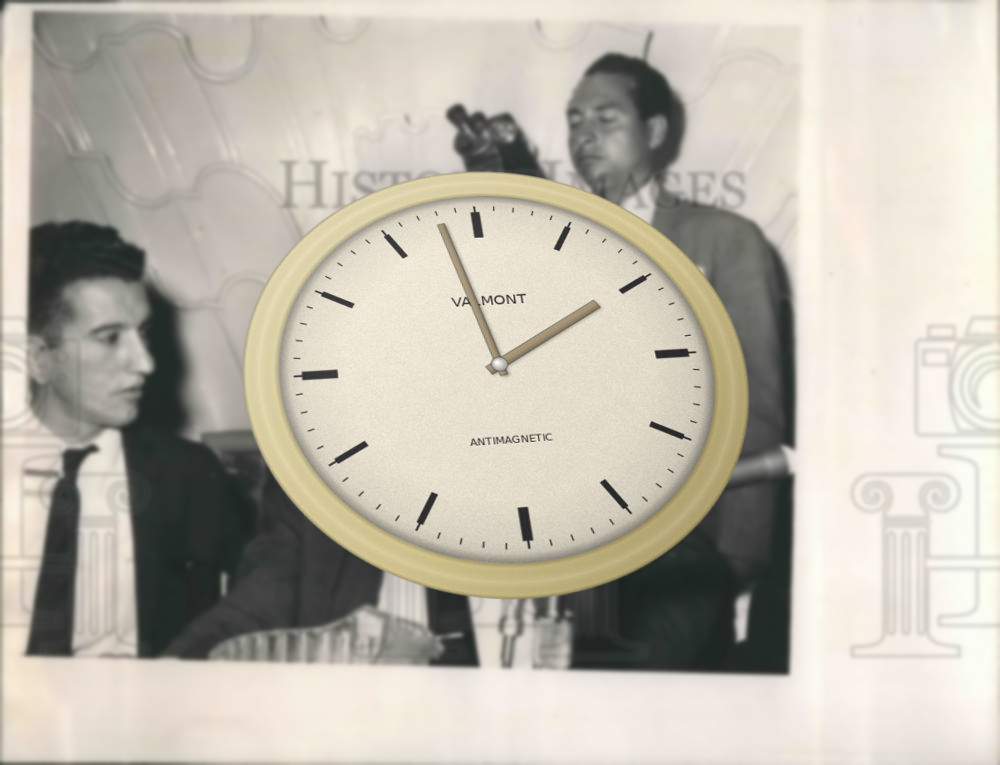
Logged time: 1:58
